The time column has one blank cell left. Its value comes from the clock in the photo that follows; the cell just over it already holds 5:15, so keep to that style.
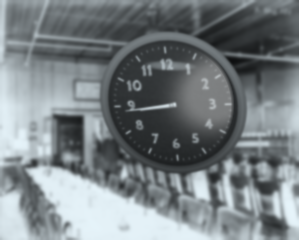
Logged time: 8:44
